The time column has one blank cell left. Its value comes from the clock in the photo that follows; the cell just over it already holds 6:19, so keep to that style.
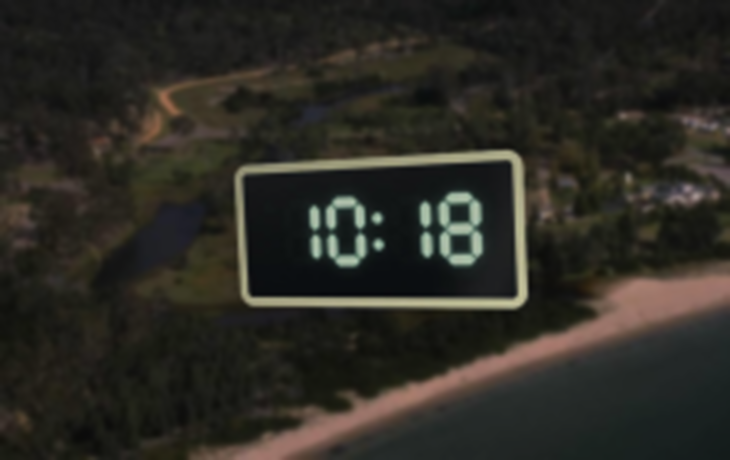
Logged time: 10:18
